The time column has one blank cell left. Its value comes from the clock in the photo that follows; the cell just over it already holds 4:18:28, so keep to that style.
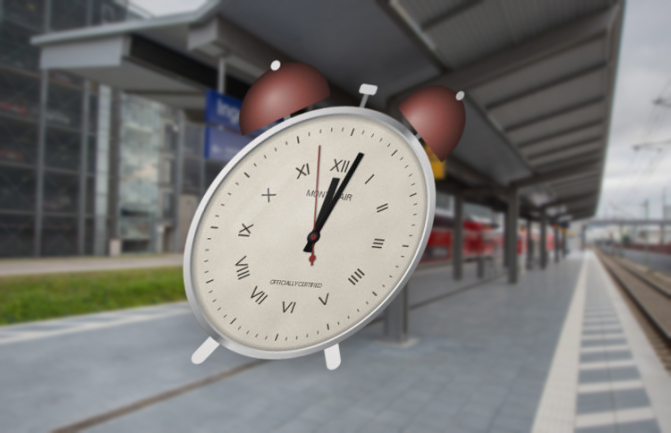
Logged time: 12:01:57
